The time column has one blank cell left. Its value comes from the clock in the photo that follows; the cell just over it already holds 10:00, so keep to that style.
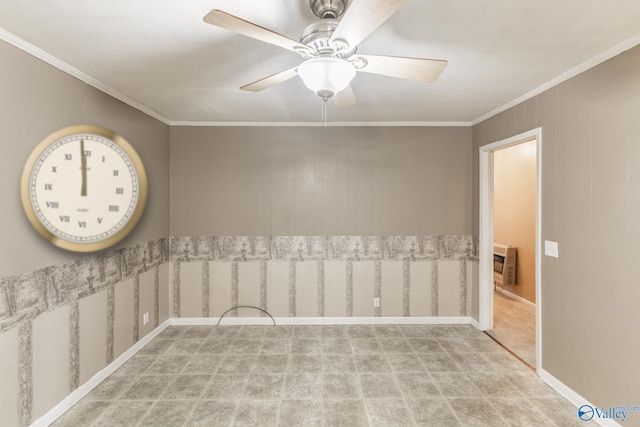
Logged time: 11:59
